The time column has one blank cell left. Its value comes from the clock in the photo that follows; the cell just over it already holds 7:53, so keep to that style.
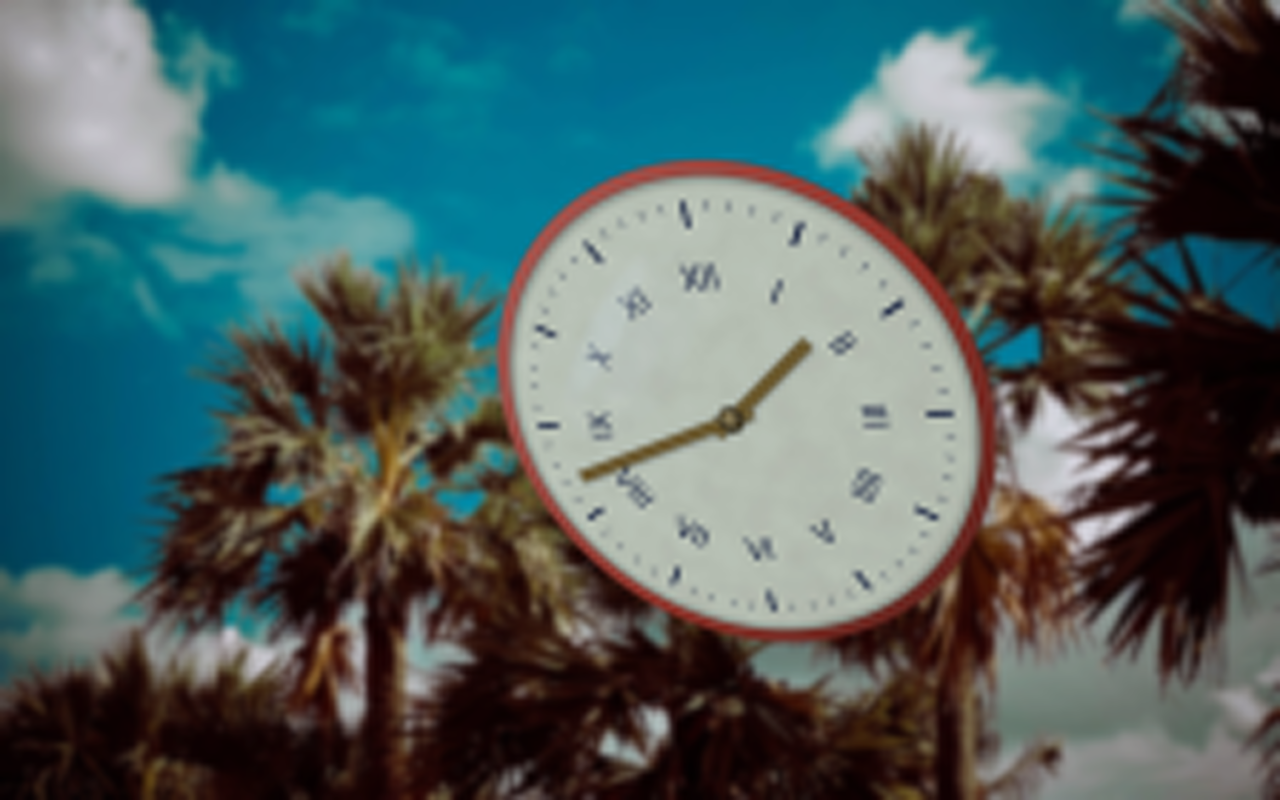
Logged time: 1:42
